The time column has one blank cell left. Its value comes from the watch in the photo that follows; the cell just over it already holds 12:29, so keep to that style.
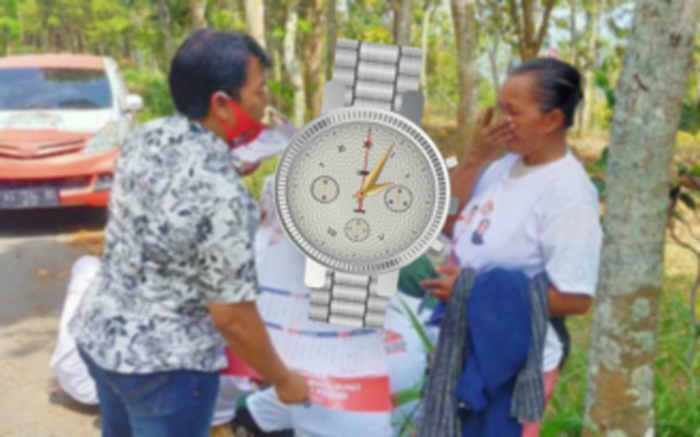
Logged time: 2:04
